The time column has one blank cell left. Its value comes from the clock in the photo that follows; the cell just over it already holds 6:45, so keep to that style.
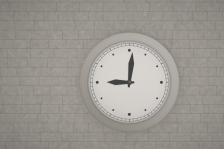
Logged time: 9:01
